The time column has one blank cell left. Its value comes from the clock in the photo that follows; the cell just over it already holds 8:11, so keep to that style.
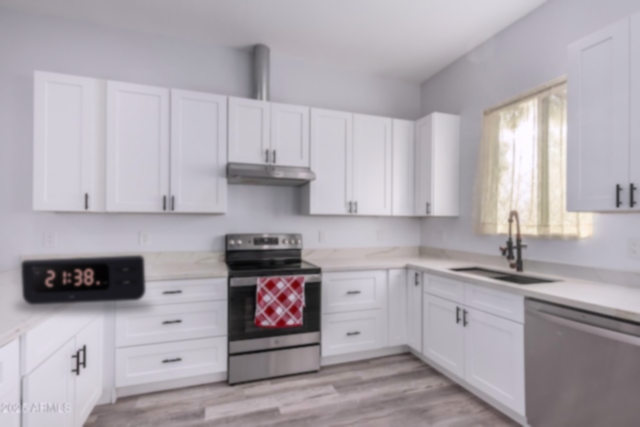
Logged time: 21:38
